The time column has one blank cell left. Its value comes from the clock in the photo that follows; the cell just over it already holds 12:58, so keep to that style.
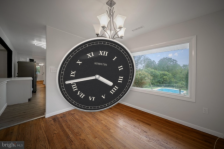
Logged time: 3:42
